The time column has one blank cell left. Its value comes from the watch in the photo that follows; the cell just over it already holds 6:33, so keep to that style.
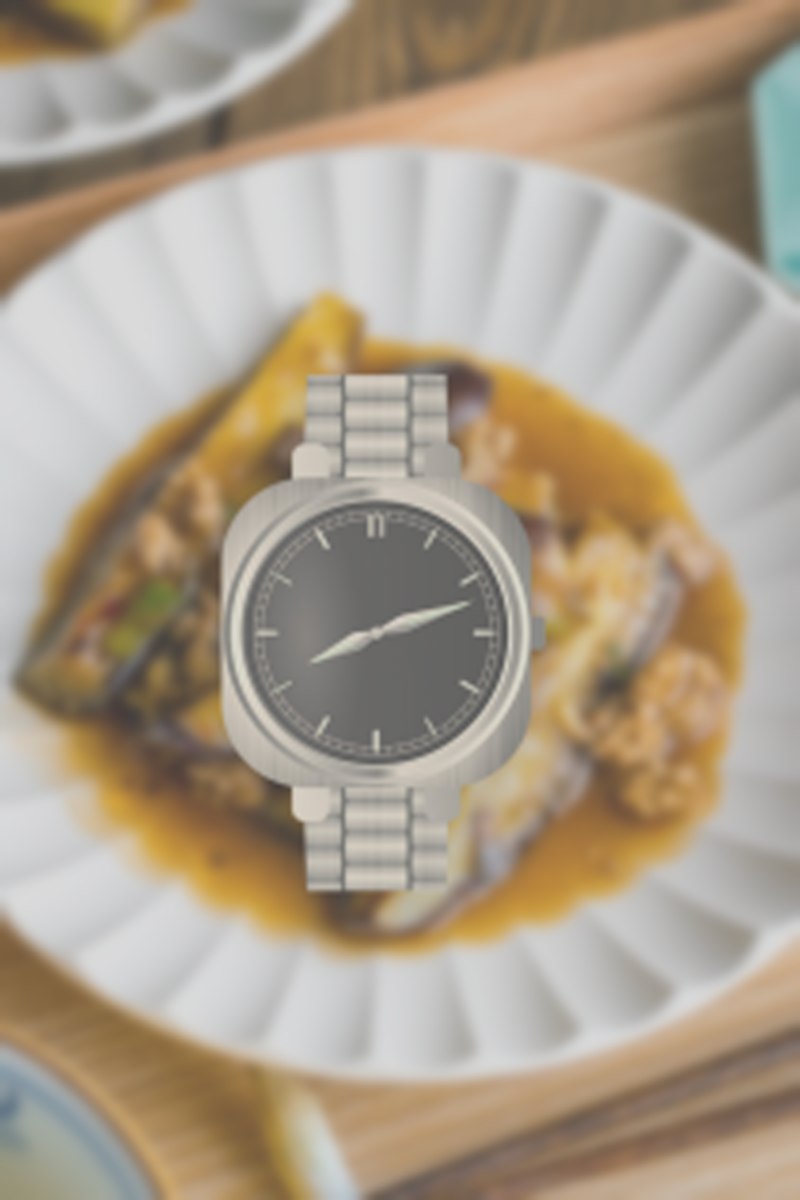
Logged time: 8:12
